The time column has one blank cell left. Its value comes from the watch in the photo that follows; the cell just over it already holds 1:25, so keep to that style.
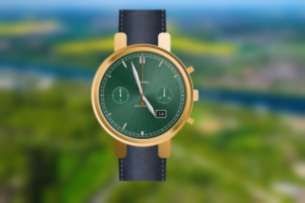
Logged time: 4:57
